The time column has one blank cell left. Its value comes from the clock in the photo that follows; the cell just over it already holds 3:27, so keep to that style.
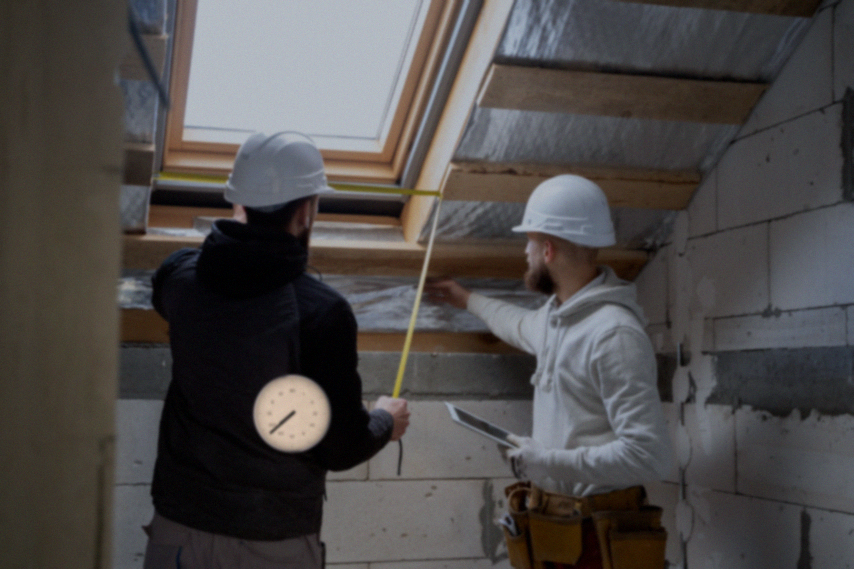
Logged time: 7:38
